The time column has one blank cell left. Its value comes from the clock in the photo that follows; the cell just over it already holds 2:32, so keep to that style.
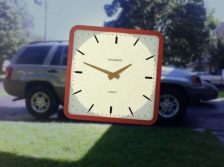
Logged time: 1:48
